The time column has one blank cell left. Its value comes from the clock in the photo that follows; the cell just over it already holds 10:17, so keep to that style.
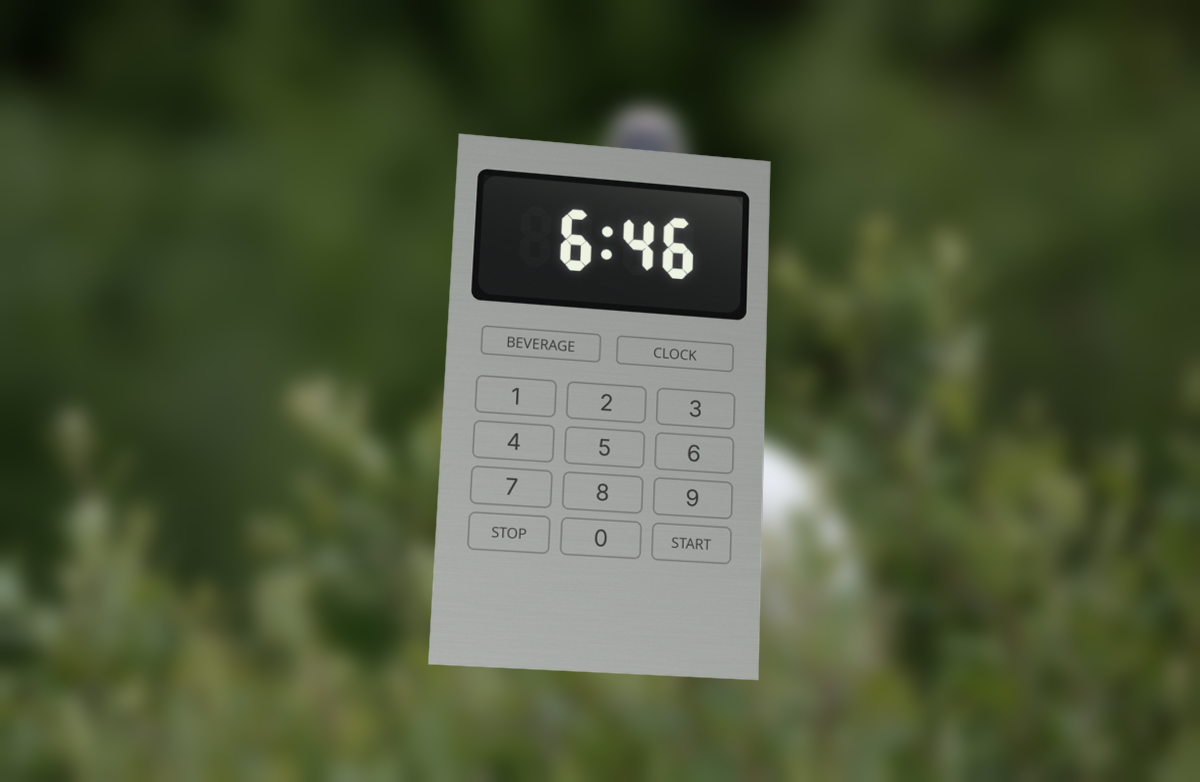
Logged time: 6:46
